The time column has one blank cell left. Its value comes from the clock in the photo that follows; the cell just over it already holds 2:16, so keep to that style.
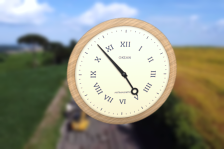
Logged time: 4:53
